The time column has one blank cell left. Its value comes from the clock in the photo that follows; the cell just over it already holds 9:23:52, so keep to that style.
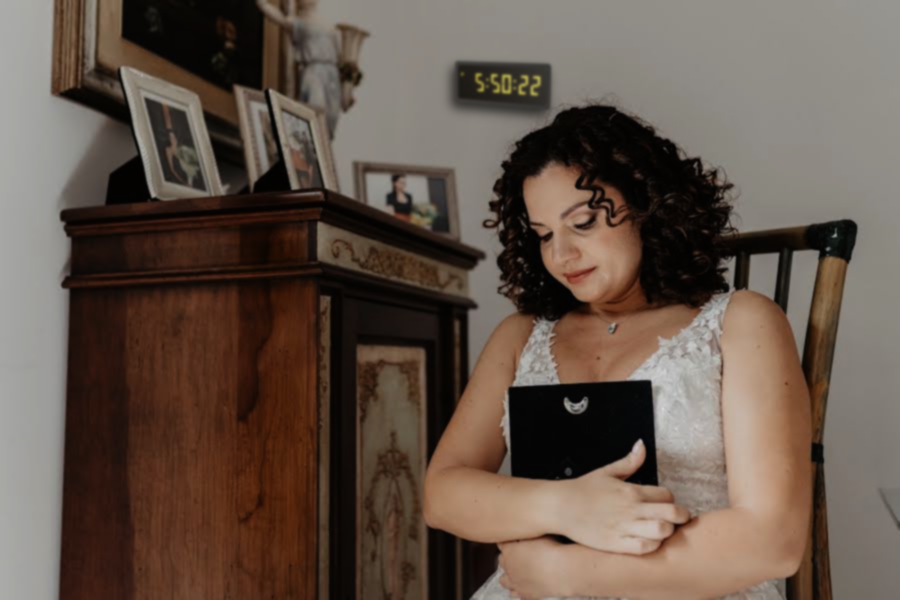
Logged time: 5:50:22
